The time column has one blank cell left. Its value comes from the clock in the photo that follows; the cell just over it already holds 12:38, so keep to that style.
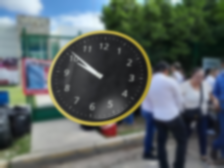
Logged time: 9:51
